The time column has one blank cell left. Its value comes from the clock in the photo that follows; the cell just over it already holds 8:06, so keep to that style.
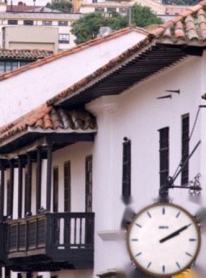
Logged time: 2:10
